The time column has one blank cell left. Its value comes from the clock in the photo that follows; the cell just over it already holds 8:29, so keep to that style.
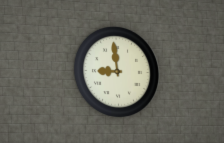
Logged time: 8:59
